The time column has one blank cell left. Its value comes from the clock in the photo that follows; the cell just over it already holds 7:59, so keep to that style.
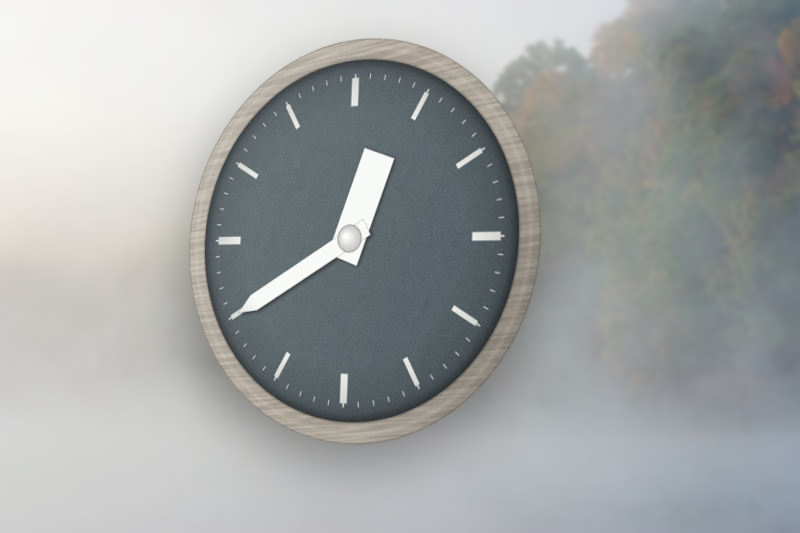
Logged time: 12:40
